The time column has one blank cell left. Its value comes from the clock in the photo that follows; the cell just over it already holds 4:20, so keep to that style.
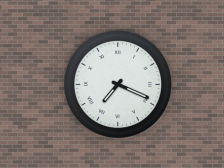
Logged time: 7:19
